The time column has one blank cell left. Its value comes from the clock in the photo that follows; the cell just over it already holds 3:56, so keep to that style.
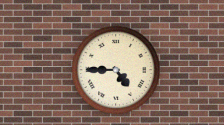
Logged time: 4:45
